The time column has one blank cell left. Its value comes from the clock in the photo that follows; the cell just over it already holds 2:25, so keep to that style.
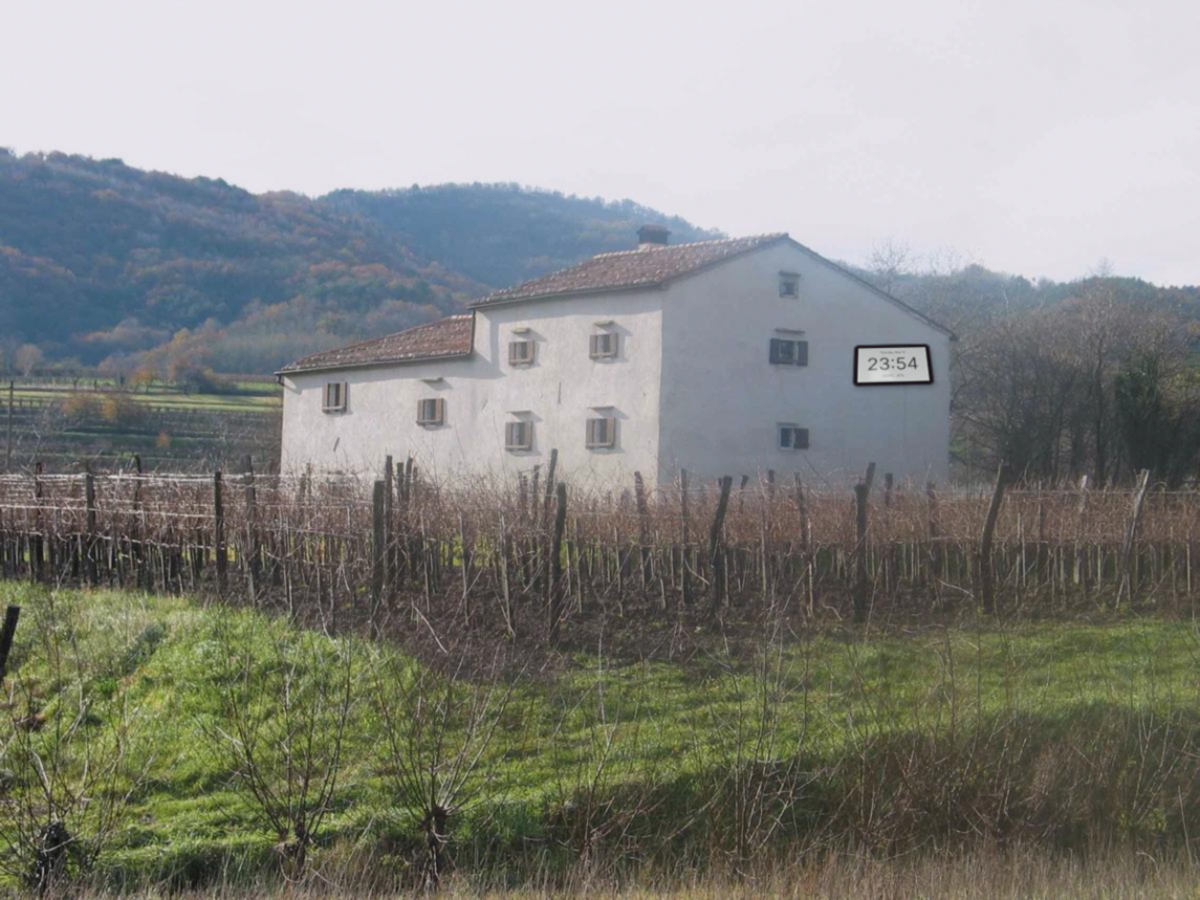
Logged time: 23:54
